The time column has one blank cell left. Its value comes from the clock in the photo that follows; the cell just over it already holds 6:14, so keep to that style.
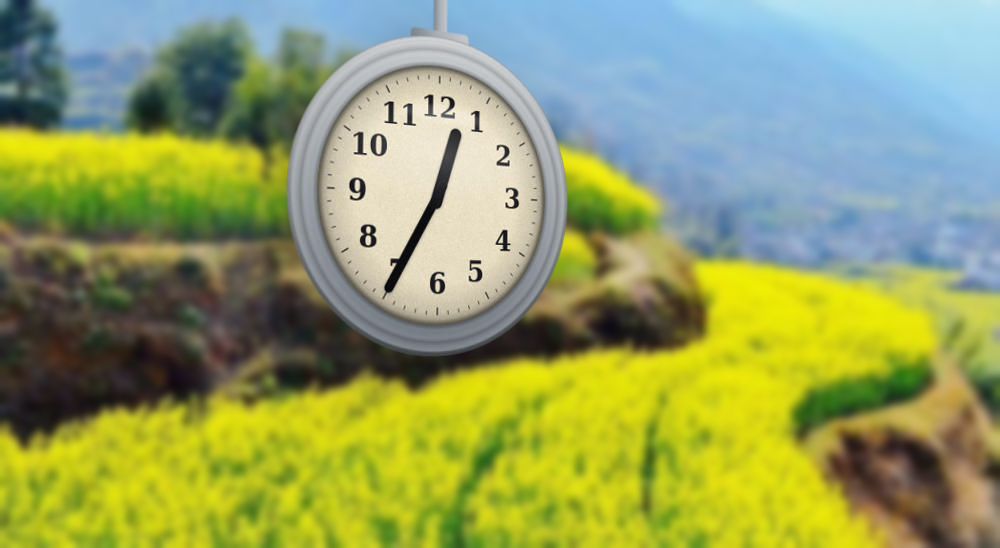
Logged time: 12:35
